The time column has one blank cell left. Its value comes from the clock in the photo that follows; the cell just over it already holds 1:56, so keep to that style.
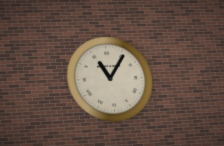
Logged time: 11:06
